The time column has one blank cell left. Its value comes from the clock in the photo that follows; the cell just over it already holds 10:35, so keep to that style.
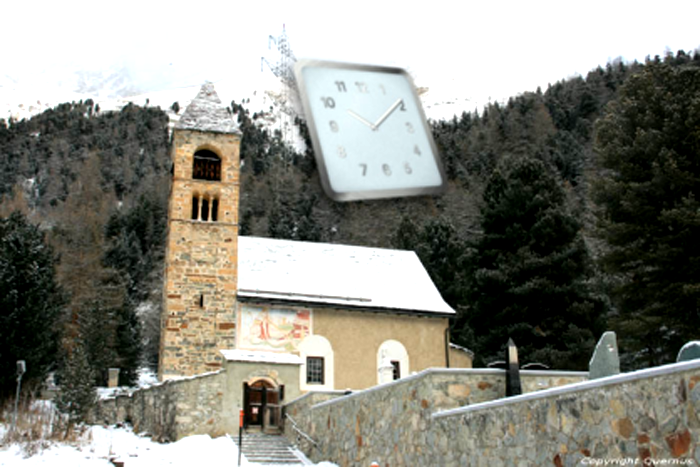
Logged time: 10:09
